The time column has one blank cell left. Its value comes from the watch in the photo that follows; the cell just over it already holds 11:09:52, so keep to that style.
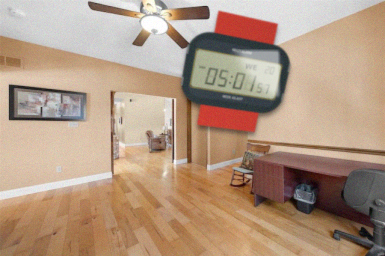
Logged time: 5:01:57
